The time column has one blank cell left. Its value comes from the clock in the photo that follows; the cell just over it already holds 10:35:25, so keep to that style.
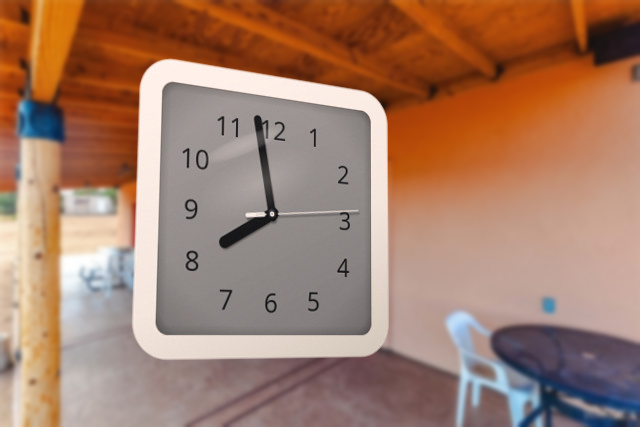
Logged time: 7:58:14
